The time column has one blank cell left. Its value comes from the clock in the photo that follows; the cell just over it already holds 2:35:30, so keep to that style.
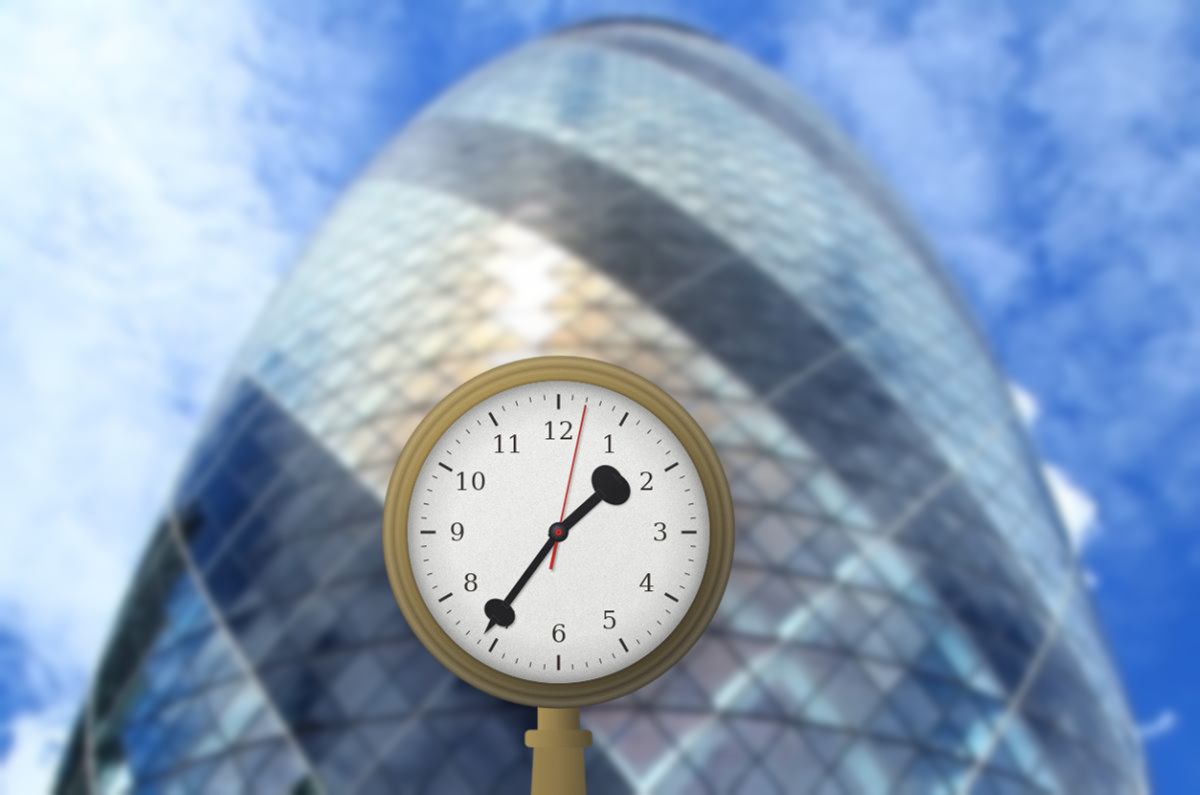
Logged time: 1:36:02
